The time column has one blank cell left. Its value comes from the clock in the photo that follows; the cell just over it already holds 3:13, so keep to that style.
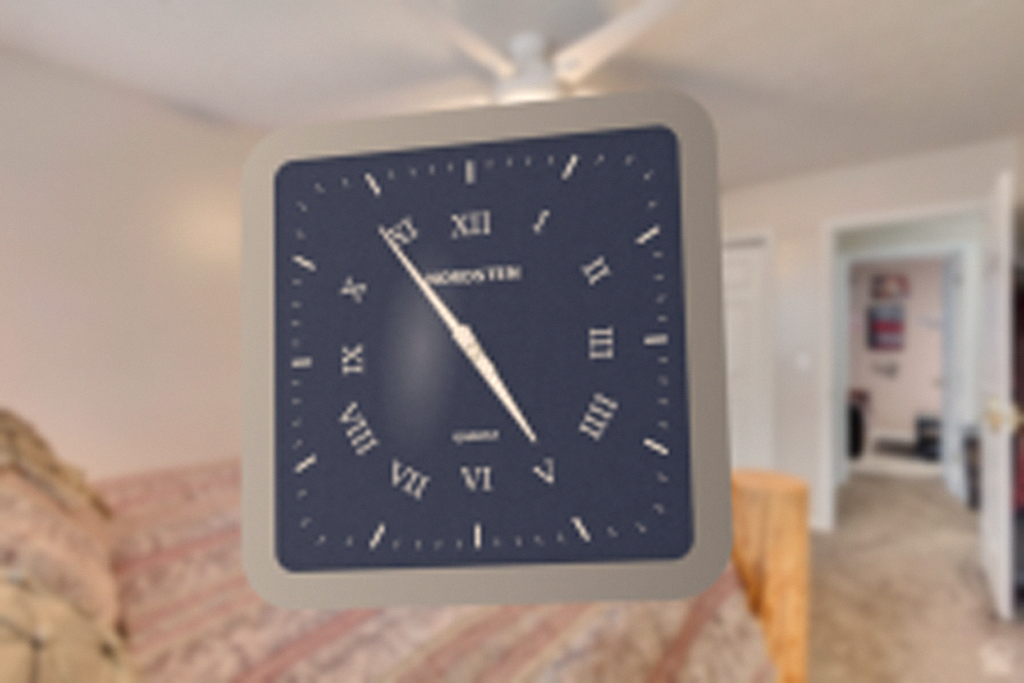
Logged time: 4:54
